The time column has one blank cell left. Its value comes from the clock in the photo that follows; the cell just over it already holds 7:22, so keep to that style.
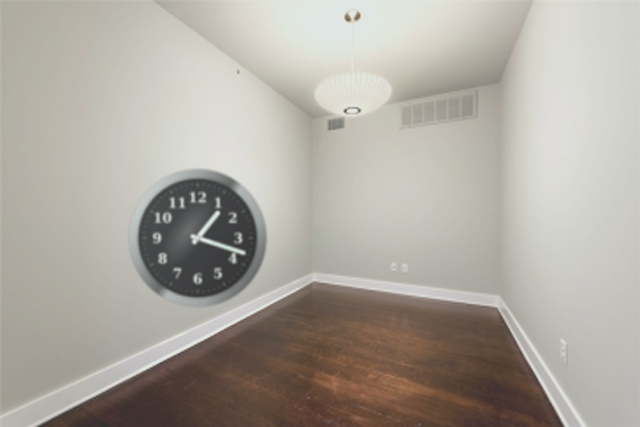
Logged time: 1:18
